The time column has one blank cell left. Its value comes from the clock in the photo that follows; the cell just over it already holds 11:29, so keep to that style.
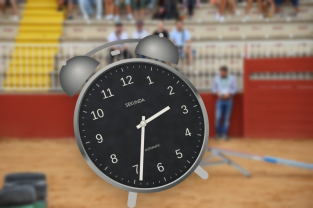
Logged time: 2:34
